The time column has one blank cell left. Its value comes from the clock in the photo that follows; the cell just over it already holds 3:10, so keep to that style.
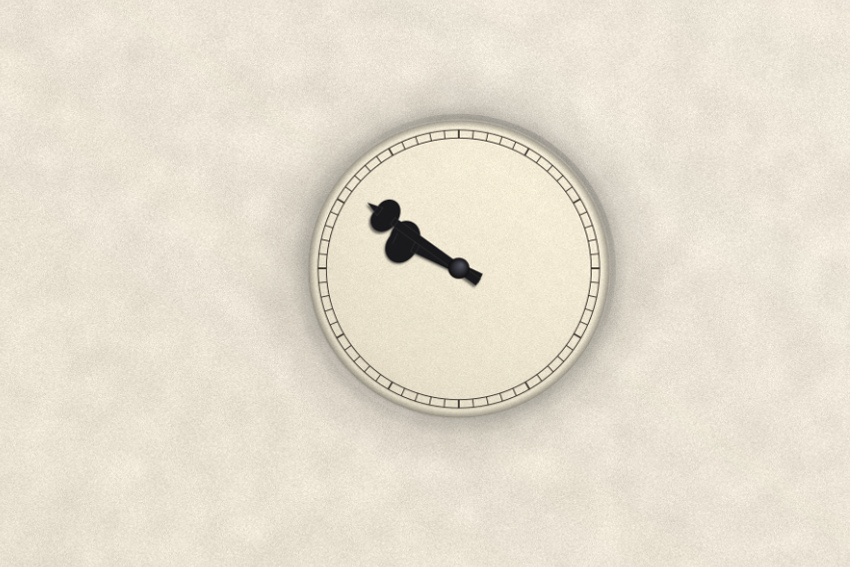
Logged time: 9:51
